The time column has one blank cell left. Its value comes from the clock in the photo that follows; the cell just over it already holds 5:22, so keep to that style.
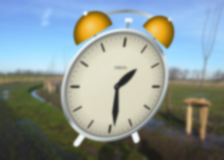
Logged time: 1:29
